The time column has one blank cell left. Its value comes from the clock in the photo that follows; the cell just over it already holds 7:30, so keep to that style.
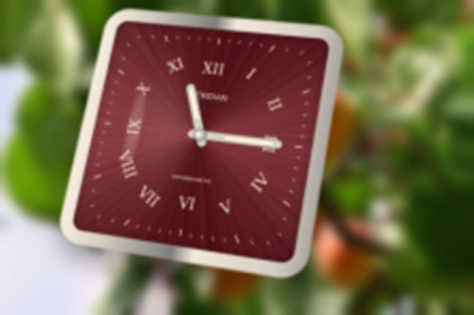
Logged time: 11:15
